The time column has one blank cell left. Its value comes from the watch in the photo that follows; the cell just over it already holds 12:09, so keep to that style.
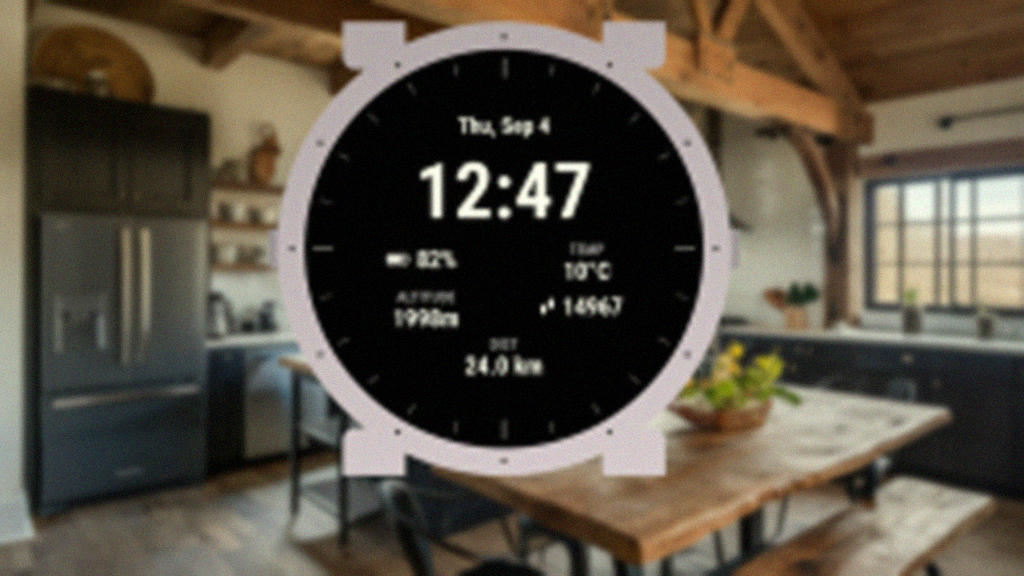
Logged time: 12:47
